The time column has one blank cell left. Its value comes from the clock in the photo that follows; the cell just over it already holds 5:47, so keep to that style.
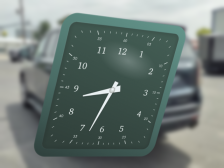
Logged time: 8:33
